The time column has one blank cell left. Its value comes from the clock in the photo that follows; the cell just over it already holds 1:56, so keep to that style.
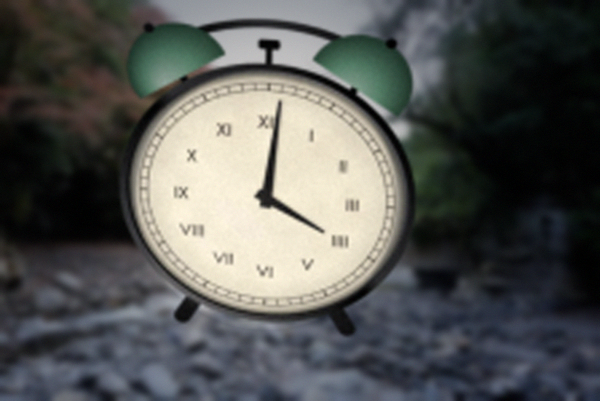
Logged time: 4:01
